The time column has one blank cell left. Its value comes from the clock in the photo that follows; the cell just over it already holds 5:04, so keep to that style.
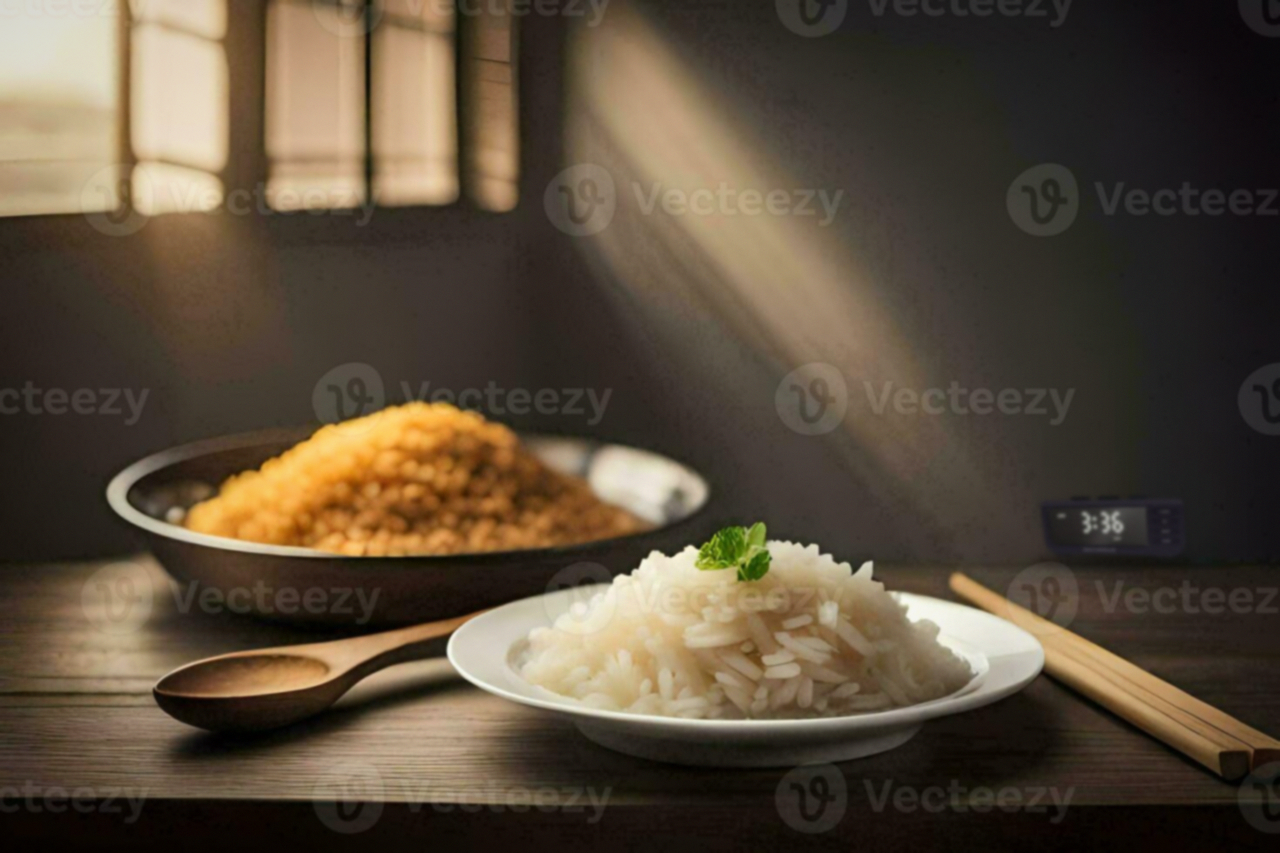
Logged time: 3:36
